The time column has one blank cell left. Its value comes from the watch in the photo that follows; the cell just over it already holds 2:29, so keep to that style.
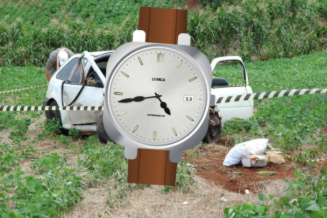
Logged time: 4:43
